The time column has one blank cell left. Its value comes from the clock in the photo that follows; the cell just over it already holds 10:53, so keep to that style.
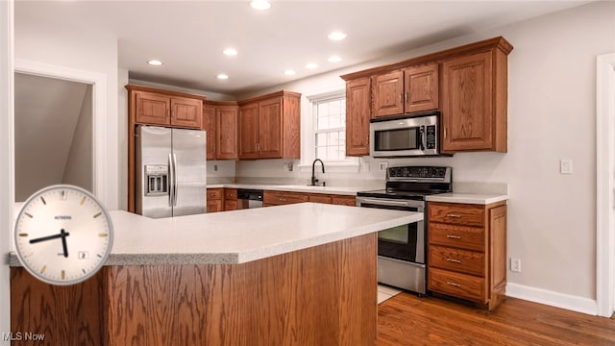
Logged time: 5:43
